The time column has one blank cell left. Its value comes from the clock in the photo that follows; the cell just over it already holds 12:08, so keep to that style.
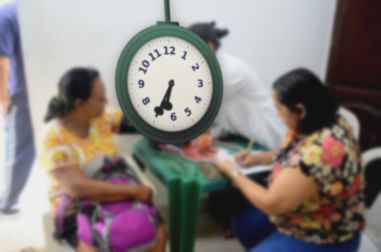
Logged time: 6:35
